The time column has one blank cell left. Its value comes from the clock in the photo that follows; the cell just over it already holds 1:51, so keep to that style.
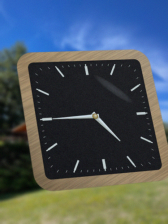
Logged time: 4:45
